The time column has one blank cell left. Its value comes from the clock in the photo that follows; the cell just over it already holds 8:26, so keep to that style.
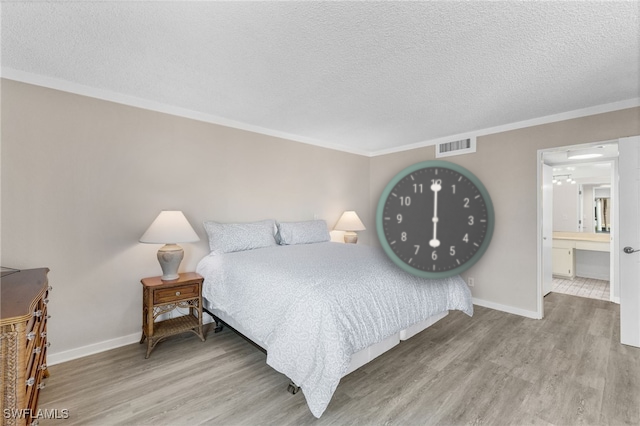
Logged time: 6:00
